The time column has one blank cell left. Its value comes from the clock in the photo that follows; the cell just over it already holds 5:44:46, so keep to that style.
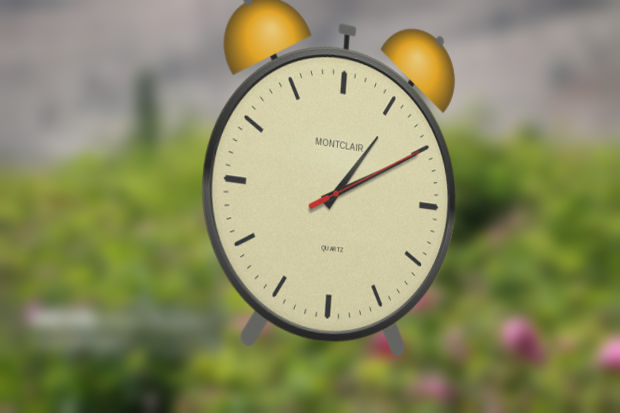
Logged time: 1:10:10
